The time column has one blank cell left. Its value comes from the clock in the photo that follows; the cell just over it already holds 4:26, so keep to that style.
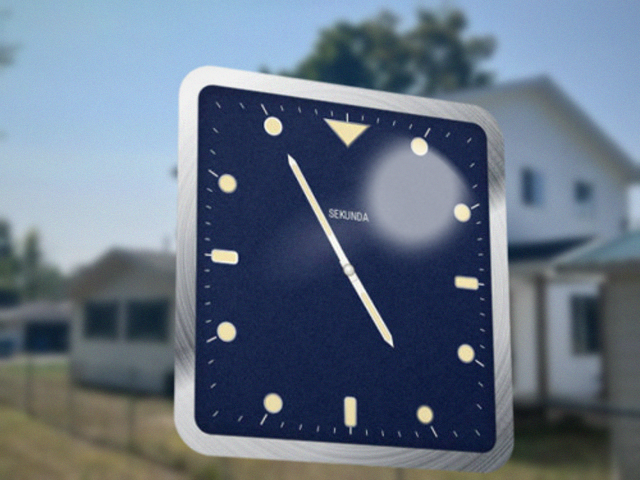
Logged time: 4:55
